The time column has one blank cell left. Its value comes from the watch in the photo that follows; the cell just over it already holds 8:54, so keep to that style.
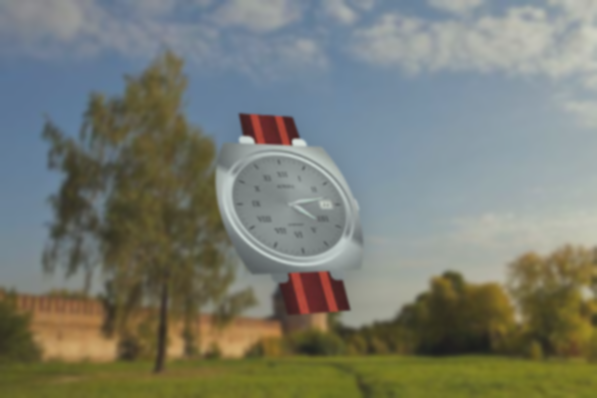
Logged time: 4:13
